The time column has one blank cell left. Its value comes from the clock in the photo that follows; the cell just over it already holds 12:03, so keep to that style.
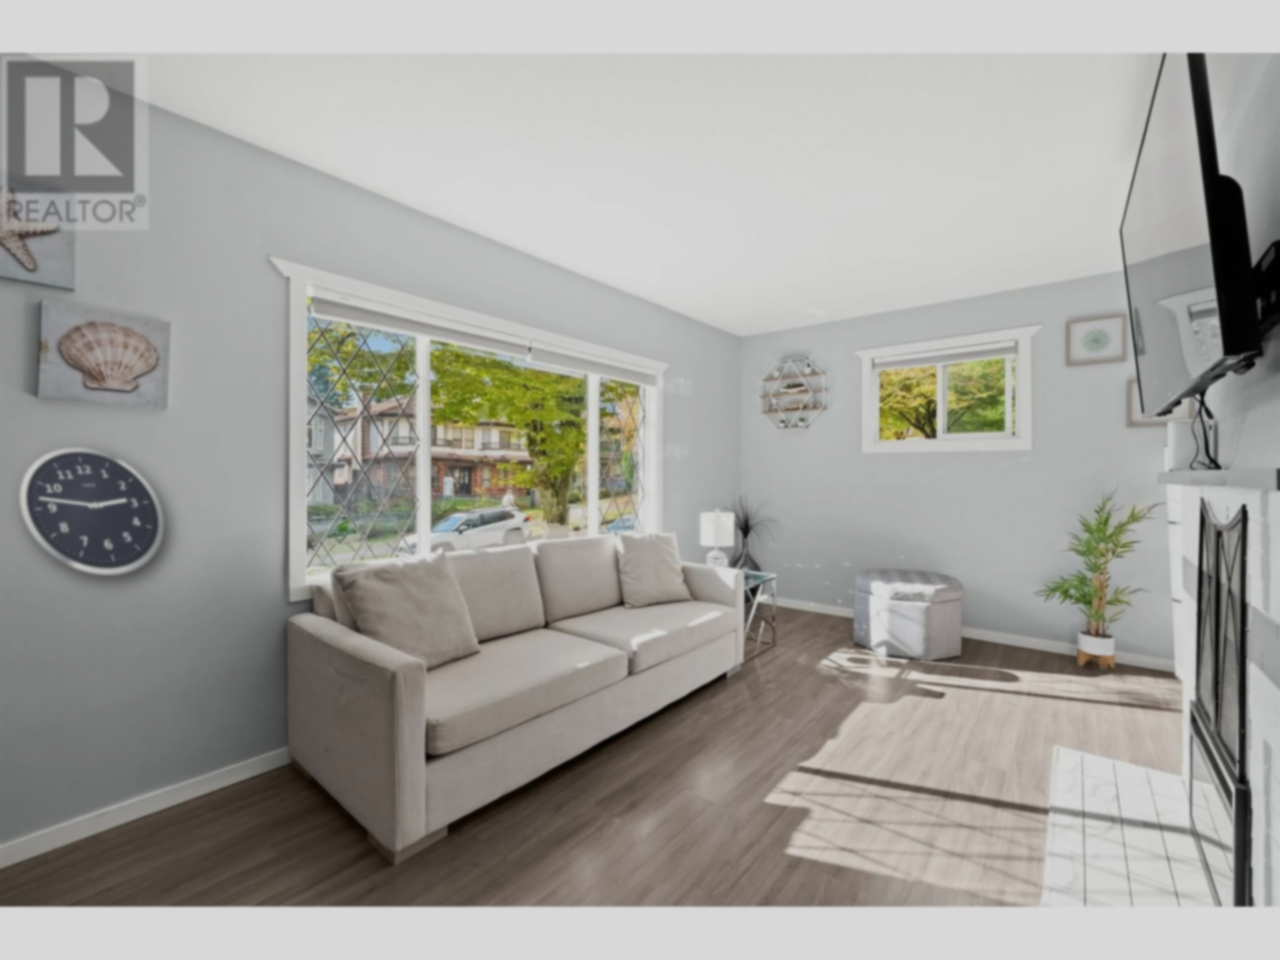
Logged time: 2:47
